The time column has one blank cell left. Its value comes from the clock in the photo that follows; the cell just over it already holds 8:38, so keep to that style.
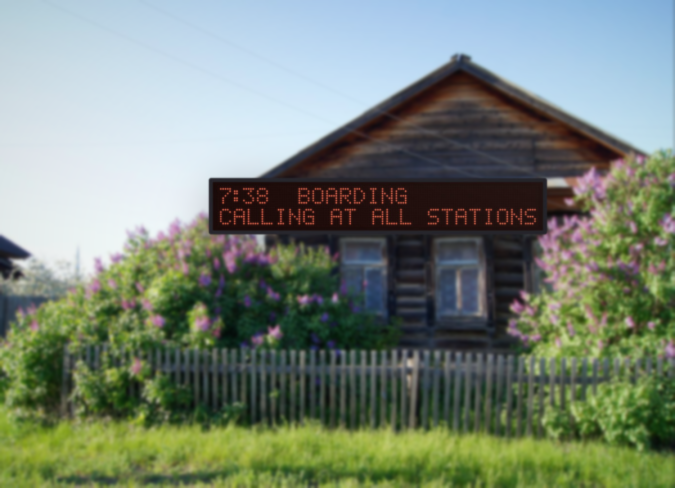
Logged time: 7:38
